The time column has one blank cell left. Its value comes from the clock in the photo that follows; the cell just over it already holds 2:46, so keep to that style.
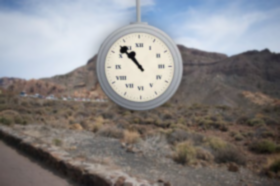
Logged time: 10:53
